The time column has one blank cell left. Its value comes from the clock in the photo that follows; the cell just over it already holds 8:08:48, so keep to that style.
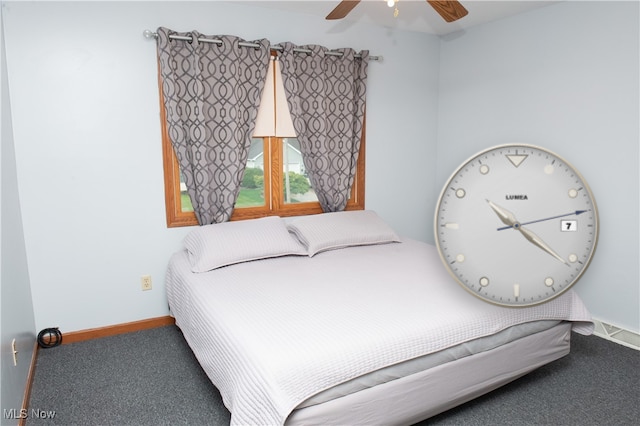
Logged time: 10:21:13
